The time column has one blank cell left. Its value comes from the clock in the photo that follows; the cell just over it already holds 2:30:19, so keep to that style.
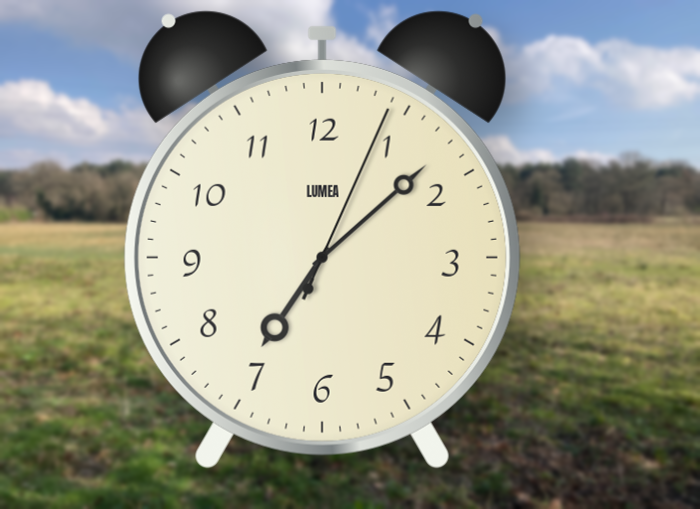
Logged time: 7:08:04
